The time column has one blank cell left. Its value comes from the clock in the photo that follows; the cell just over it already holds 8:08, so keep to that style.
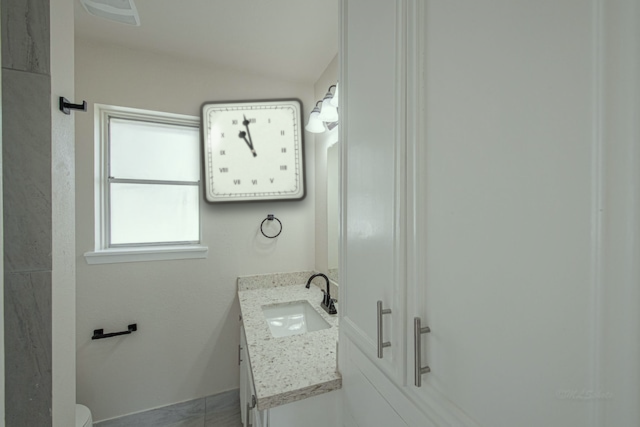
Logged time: 10:58
